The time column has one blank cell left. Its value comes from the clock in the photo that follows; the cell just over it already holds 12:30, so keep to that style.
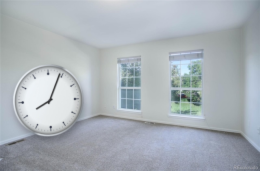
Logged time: 8:04
